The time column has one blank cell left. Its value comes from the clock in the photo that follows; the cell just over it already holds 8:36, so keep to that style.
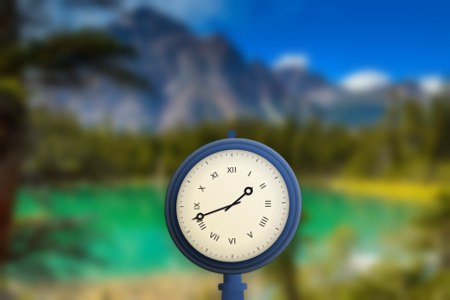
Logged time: 1:42
